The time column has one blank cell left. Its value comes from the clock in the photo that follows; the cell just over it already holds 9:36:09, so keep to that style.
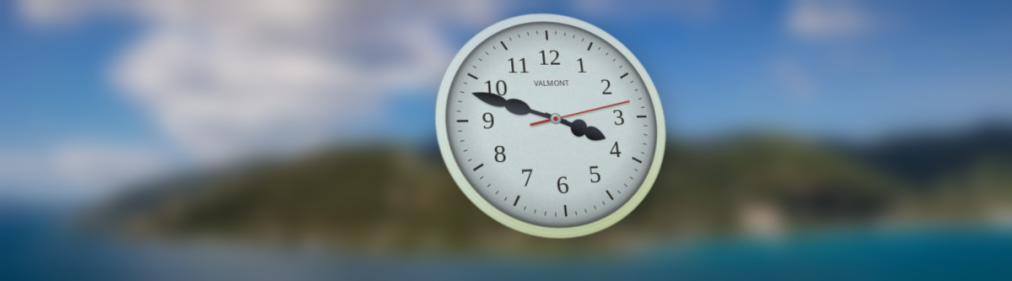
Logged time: 3:48:13
